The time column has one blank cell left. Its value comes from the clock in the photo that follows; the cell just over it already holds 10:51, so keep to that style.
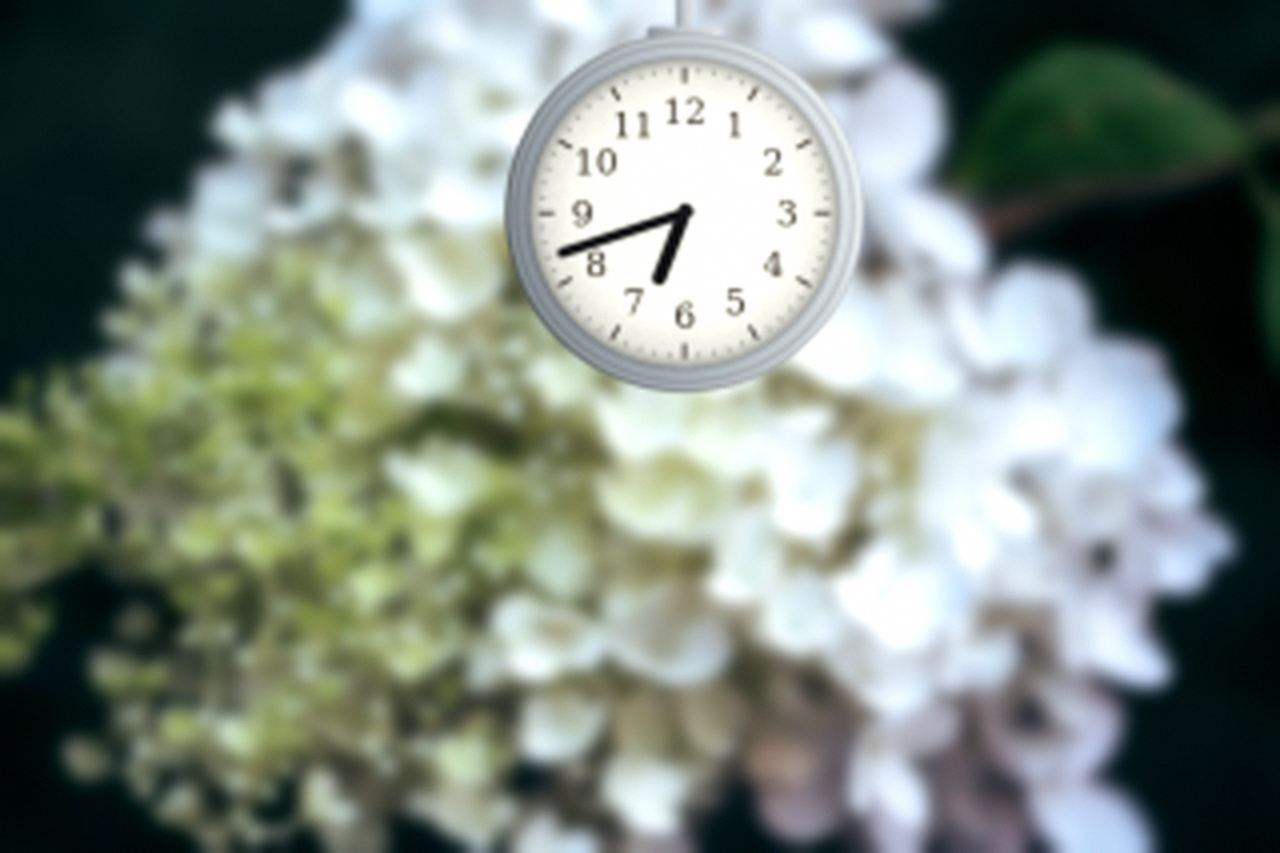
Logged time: 6:42
